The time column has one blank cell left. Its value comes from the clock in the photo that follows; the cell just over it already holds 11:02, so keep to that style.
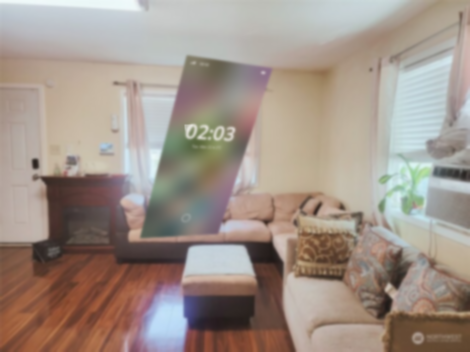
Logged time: 2:03
